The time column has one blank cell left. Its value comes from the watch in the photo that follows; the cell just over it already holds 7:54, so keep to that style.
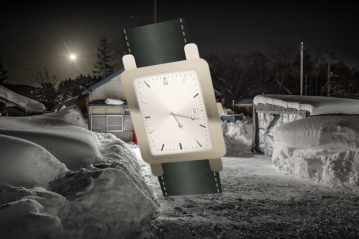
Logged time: 5:18
